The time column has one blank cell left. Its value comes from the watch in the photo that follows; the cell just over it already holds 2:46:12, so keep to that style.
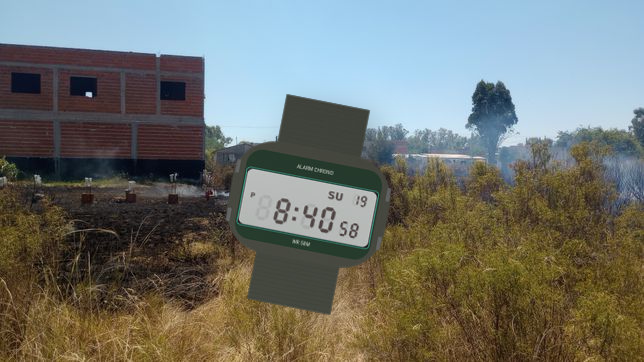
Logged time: 8:40:58
